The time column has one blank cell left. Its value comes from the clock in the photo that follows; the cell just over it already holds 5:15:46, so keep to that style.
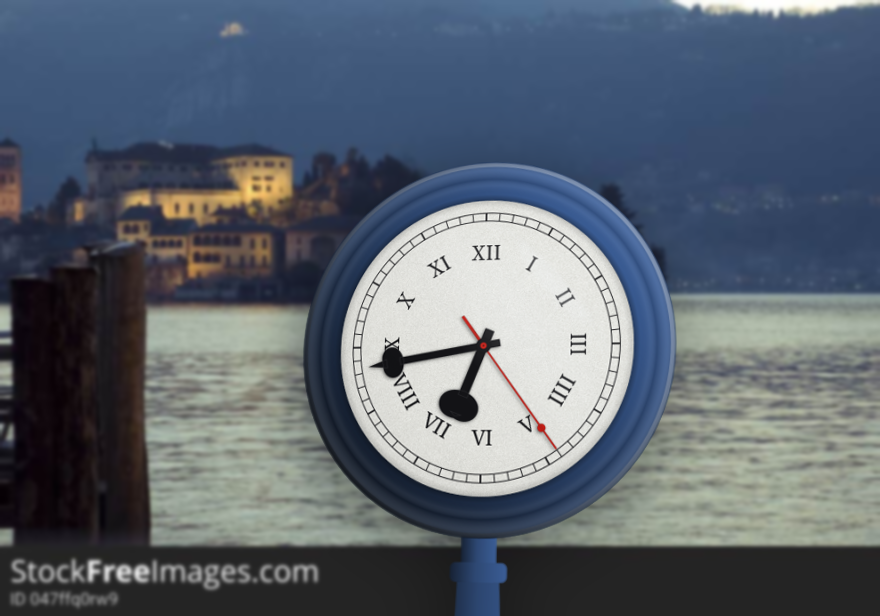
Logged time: 6:43:24
